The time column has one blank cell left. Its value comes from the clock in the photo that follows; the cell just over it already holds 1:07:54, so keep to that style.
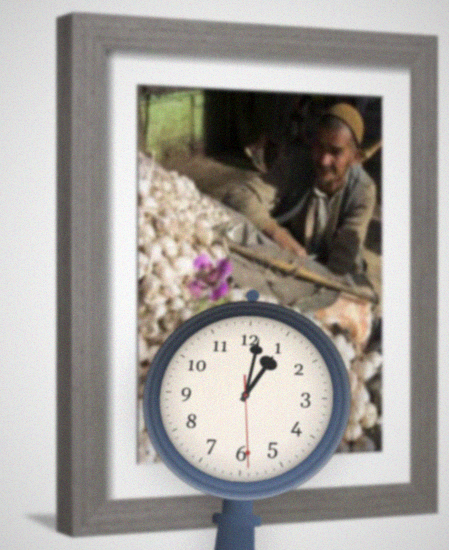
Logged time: 1:01:29
